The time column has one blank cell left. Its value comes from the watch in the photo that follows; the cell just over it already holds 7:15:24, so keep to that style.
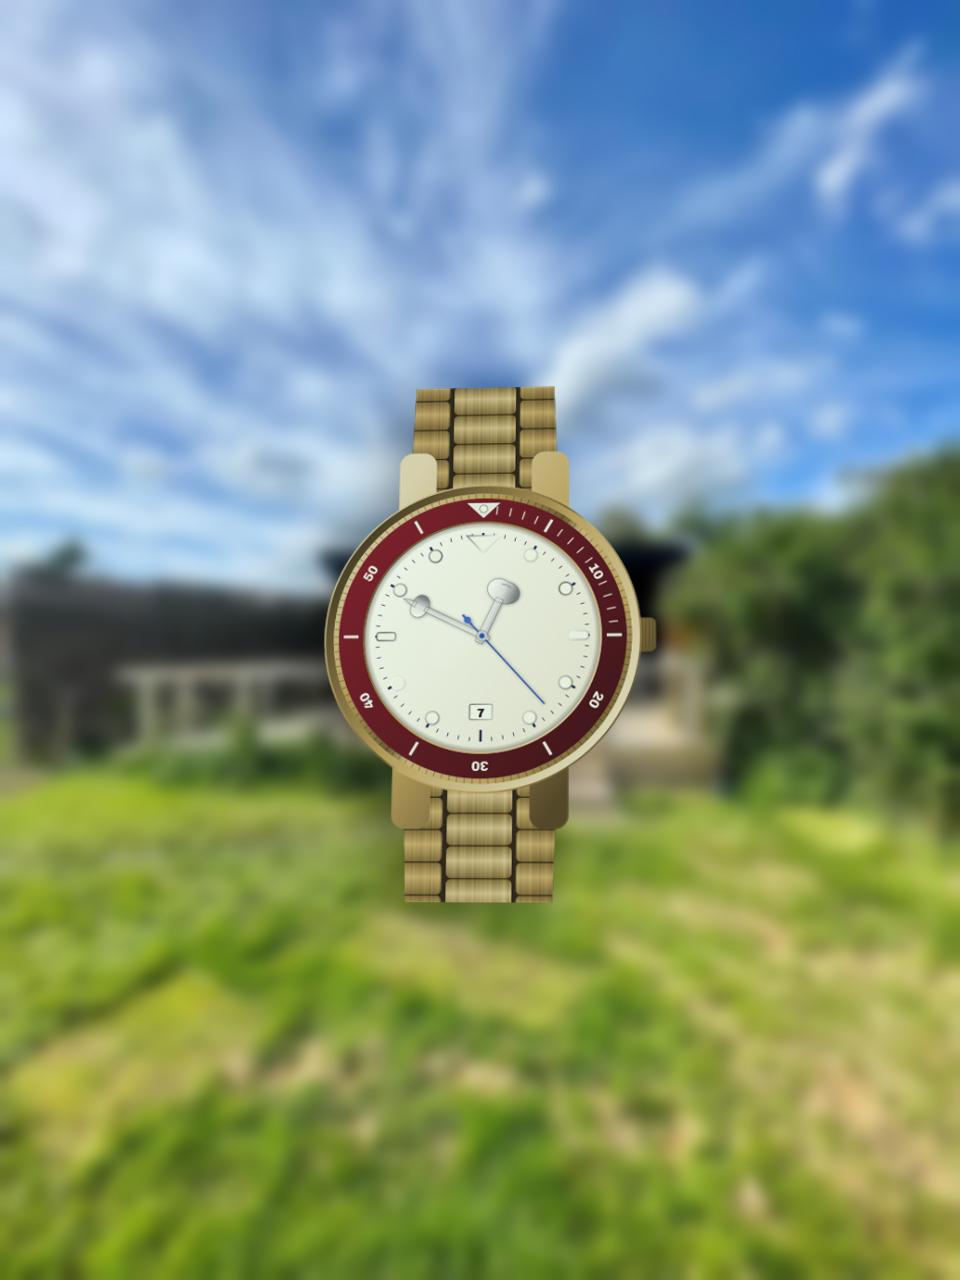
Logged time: 12:49:23
